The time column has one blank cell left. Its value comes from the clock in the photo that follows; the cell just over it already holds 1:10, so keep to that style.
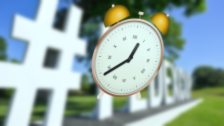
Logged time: 12:39
